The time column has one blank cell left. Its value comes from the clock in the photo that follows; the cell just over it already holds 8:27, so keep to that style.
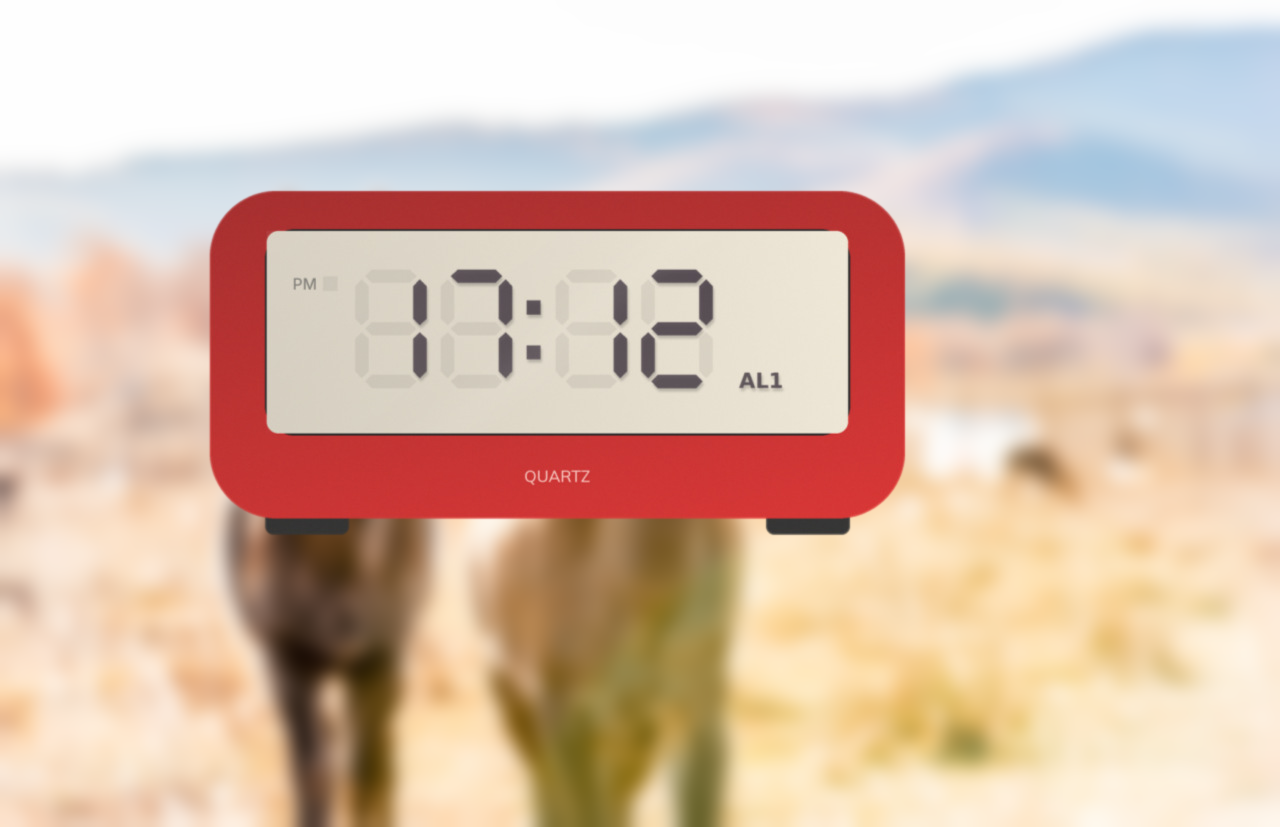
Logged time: 17:12
